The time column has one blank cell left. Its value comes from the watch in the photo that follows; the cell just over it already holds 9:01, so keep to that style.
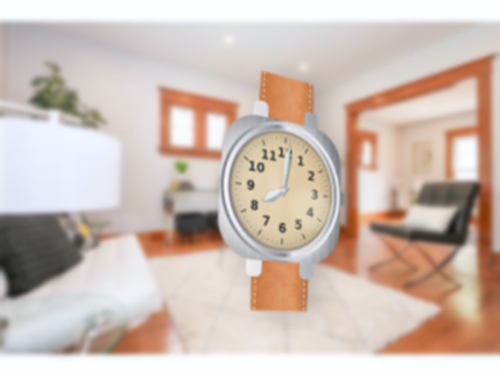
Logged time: 8:01
